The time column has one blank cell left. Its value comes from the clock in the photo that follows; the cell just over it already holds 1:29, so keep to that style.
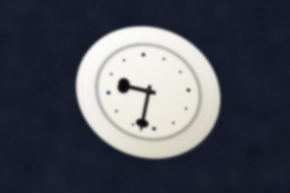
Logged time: 9:33
